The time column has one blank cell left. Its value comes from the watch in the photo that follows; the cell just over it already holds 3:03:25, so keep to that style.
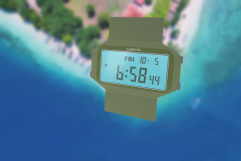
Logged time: 6:58:44
